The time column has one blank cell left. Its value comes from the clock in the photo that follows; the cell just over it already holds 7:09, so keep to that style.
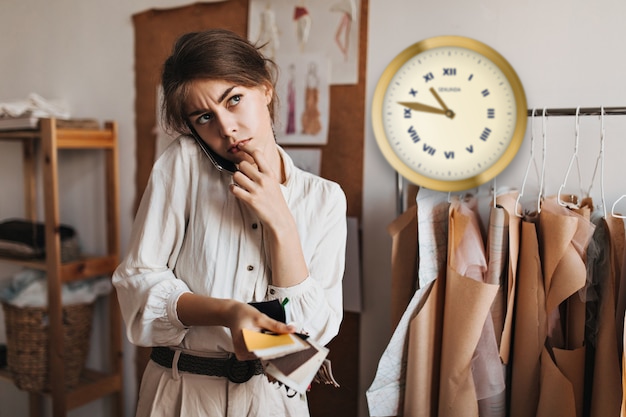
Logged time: 10:47
